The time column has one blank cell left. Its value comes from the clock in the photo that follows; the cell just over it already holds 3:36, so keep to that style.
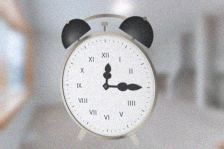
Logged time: 12:15
